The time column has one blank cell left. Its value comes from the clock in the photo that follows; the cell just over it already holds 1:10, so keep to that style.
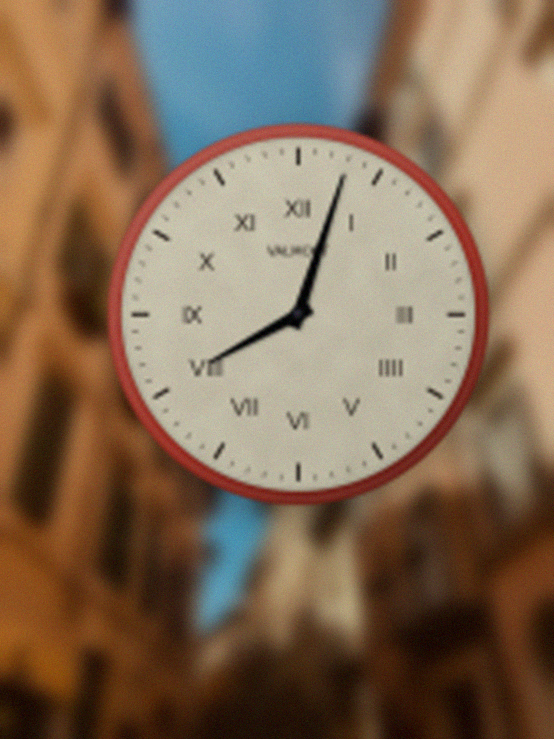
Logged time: 8:03
